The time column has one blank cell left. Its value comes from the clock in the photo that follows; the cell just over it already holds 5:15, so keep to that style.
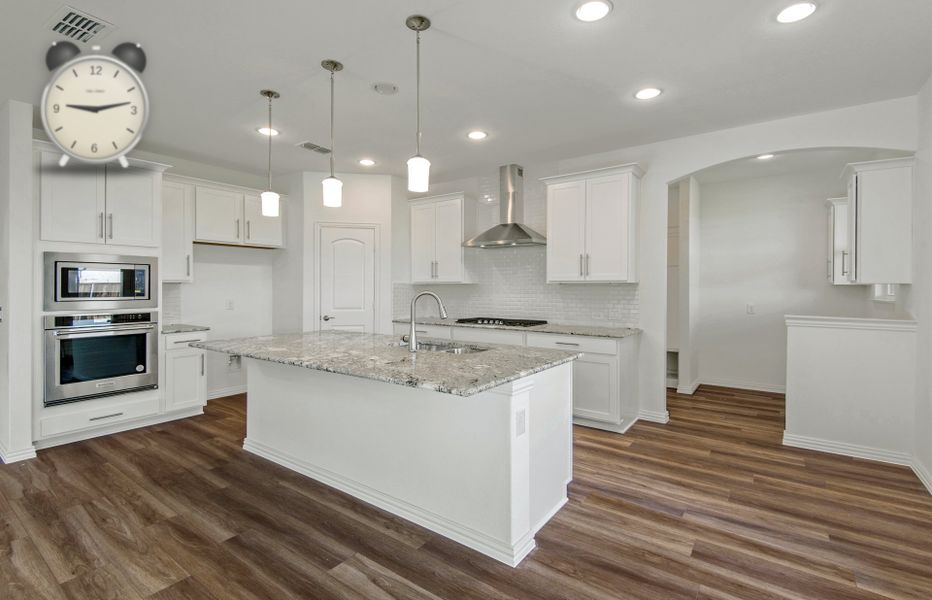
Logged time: 9:13
